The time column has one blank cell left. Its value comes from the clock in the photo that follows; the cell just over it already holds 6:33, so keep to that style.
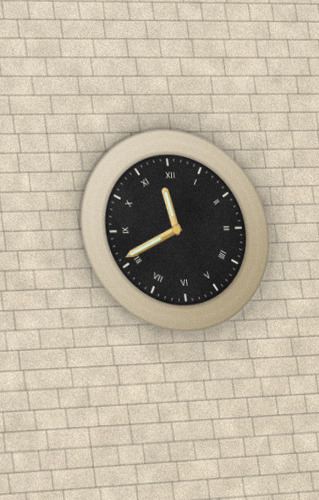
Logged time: 11:41
